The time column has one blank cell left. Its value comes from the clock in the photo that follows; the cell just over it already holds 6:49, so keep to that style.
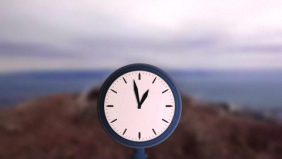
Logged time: 12:58
